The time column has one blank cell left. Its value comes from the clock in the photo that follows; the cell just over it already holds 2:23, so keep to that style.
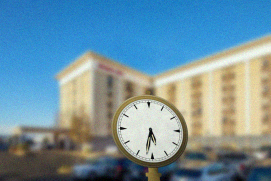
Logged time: 5:32
